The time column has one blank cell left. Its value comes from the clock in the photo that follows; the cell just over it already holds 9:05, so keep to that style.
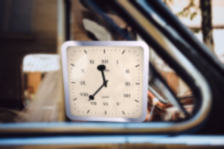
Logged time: 11:37
